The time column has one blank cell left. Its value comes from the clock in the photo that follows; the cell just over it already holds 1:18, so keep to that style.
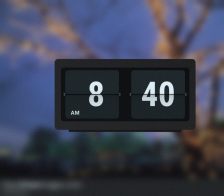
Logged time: 8:40
